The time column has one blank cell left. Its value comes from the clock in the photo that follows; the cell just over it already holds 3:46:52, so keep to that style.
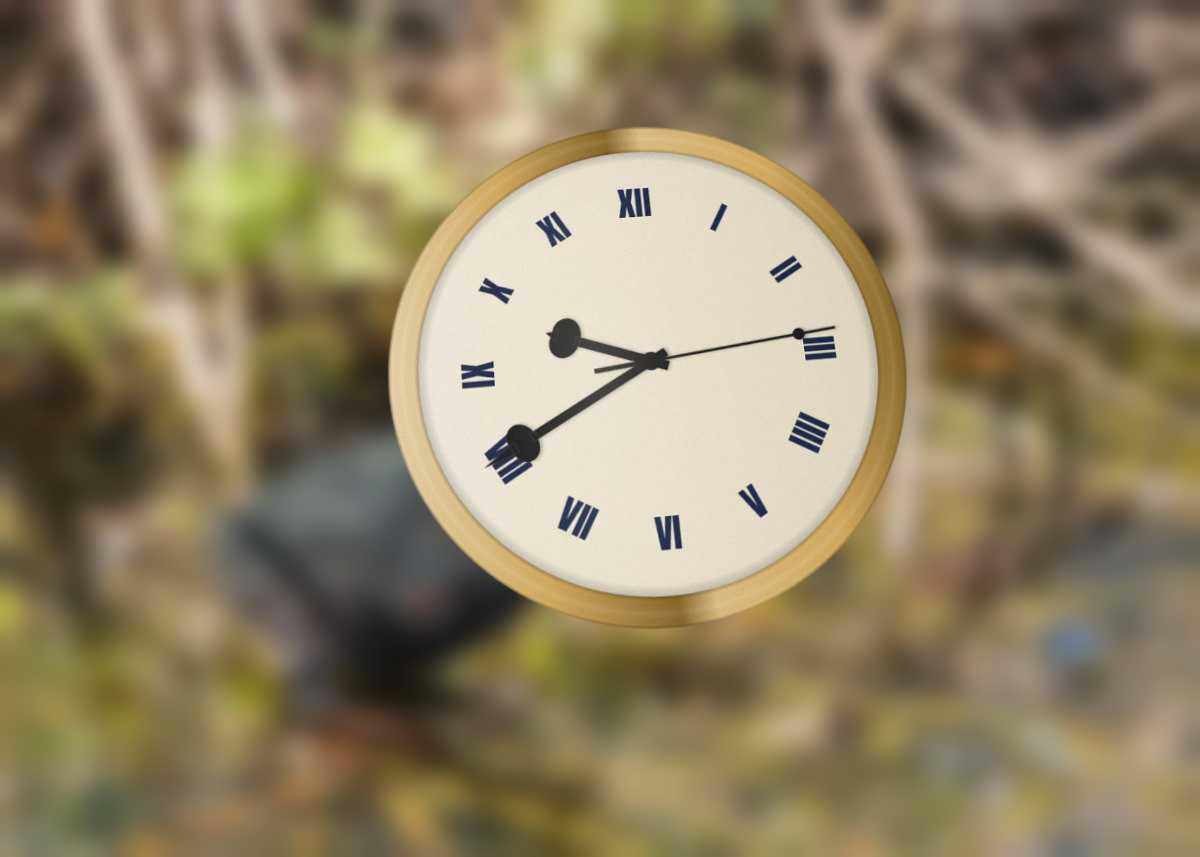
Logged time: 9:40:14
